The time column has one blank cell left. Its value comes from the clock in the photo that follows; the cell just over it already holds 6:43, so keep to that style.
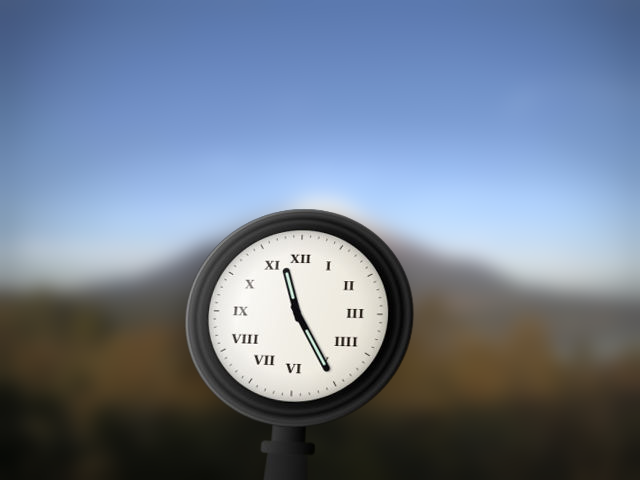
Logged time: 11:25
